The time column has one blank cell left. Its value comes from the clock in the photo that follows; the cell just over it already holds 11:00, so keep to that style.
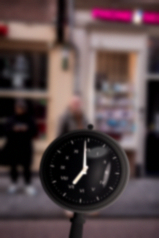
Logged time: 6:59
